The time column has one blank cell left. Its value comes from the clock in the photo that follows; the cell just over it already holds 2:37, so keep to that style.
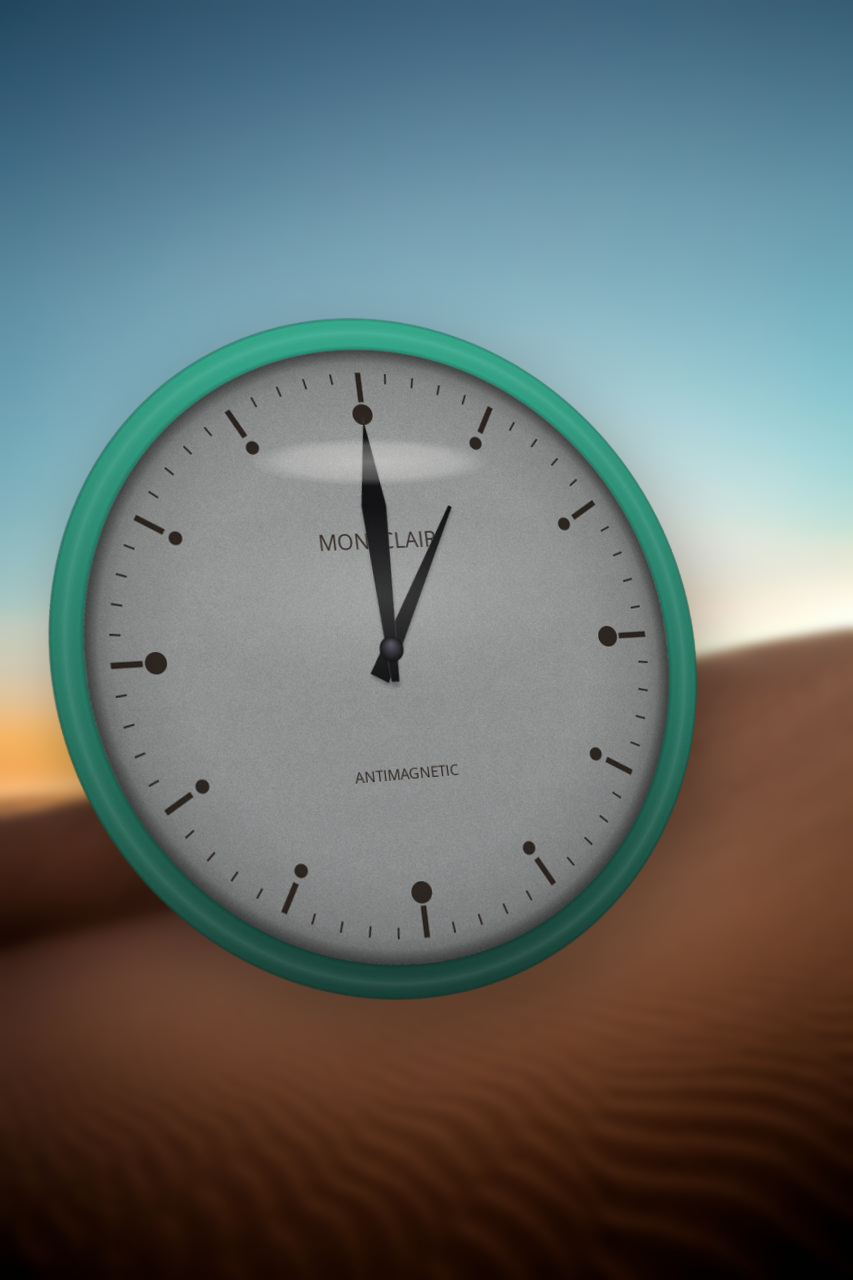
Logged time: 1:00
